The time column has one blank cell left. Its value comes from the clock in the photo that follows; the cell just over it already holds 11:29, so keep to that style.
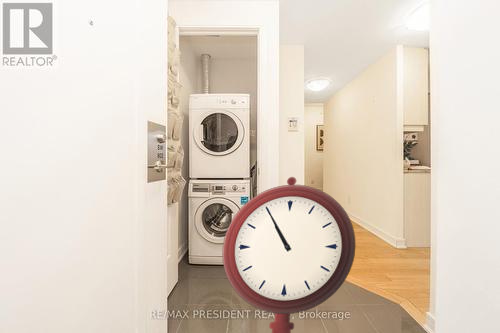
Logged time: 10:55
